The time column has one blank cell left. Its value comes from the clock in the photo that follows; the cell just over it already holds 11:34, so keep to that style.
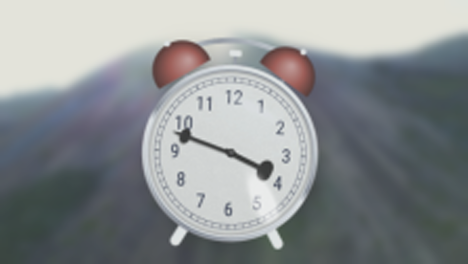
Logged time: 3:48
